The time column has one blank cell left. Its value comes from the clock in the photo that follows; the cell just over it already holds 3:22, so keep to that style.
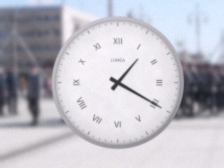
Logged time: 1:20
